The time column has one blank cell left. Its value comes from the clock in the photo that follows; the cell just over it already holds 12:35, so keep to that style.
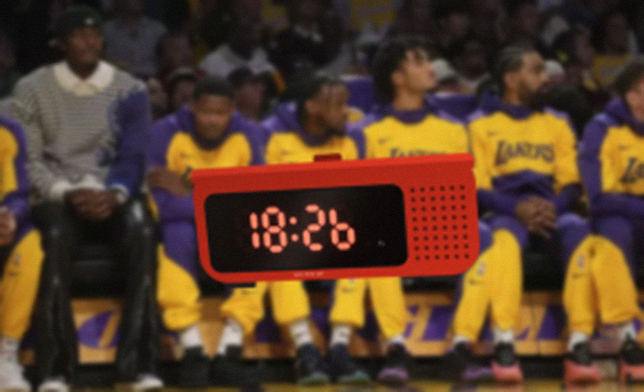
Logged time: 18:26
